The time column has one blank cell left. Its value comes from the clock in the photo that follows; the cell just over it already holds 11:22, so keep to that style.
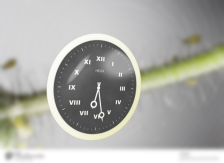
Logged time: 6:28
